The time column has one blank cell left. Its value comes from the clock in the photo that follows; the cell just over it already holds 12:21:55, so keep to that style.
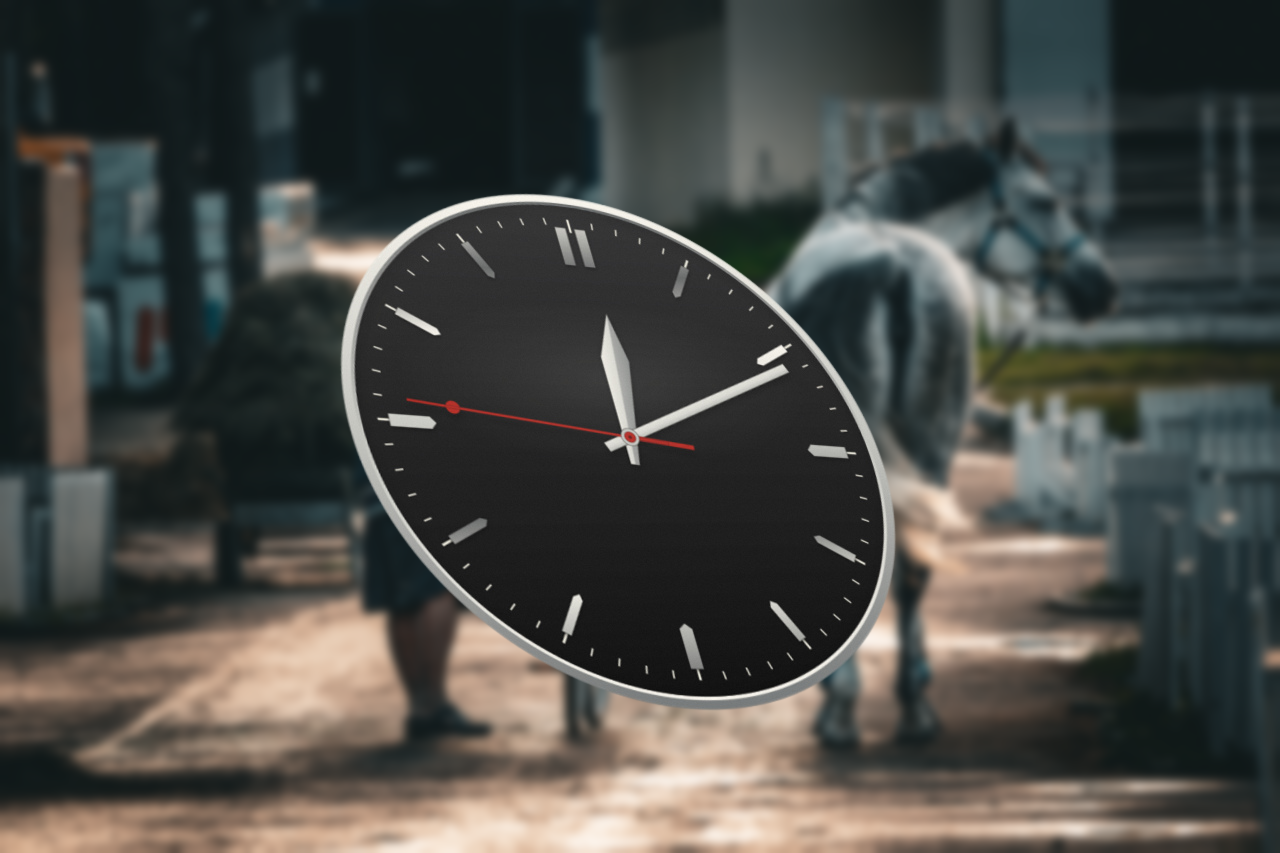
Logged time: 12:10:46
